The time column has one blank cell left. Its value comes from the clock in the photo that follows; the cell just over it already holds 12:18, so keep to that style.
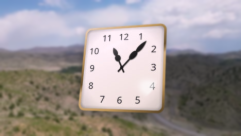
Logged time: 11:07
